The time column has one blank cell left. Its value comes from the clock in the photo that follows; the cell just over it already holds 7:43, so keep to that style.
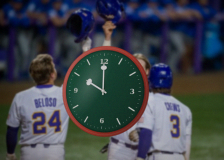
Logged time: 10:00
